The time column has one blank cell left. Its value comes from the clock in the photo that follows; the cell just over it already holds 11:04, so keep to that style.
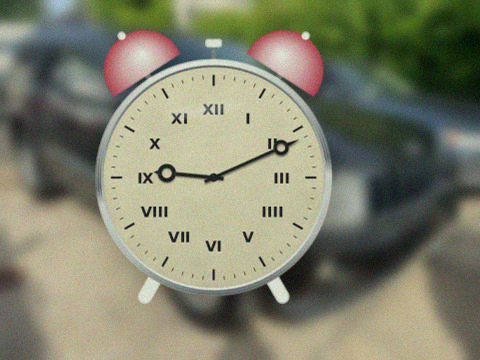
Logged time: 9:11
